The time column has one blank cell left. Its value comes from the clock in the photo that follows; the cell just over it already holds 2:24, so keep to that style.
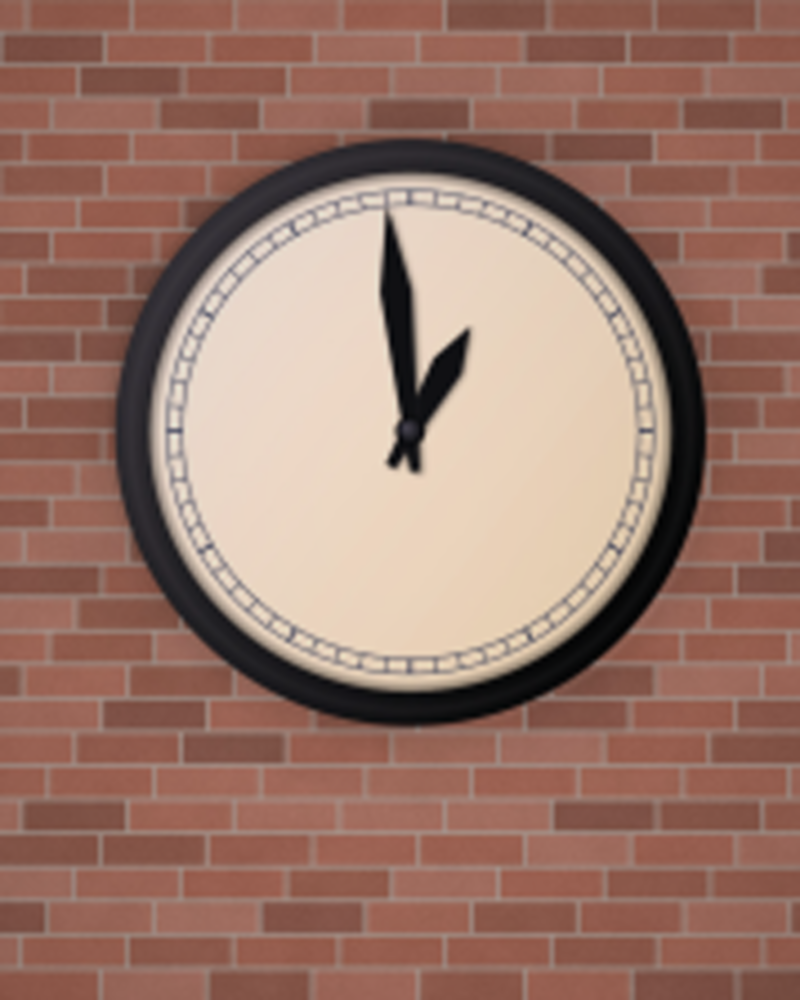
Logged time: 12:59
